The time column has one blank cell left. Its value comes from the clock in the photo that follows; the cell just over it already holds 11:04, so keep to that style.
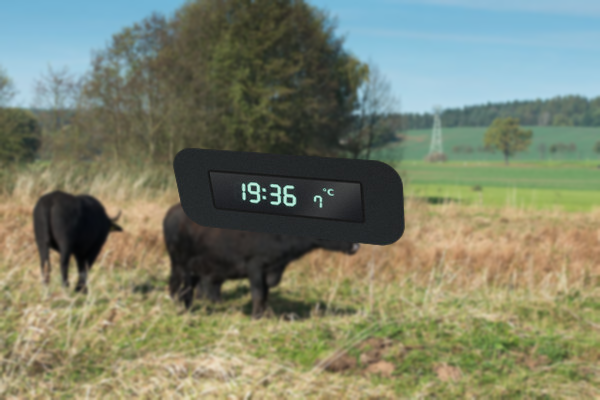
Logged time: 19:36
